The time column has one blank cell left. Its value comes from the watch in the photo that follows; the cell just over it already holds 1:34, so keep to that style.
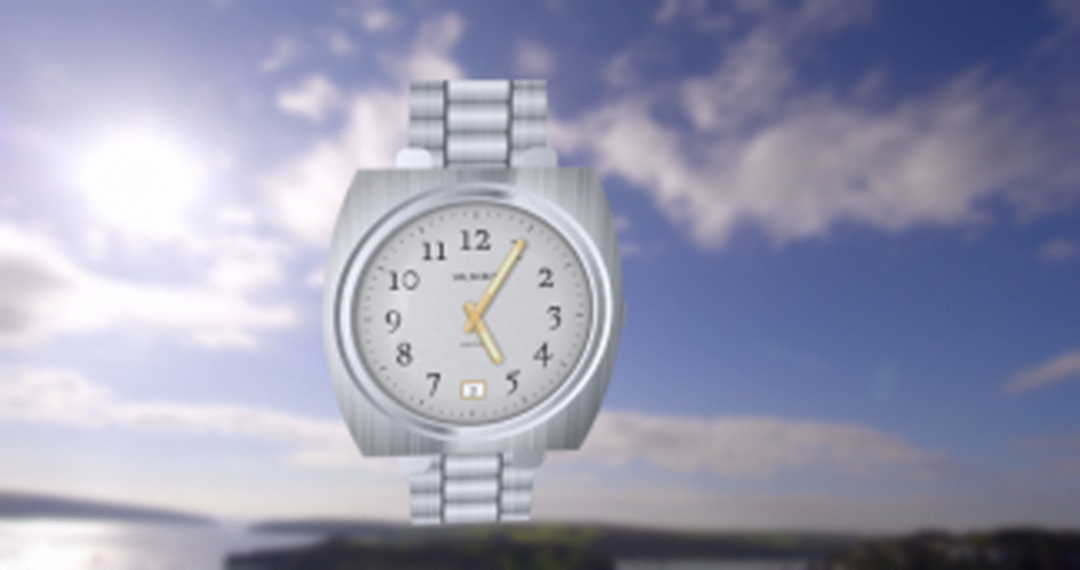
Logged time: 5:05
